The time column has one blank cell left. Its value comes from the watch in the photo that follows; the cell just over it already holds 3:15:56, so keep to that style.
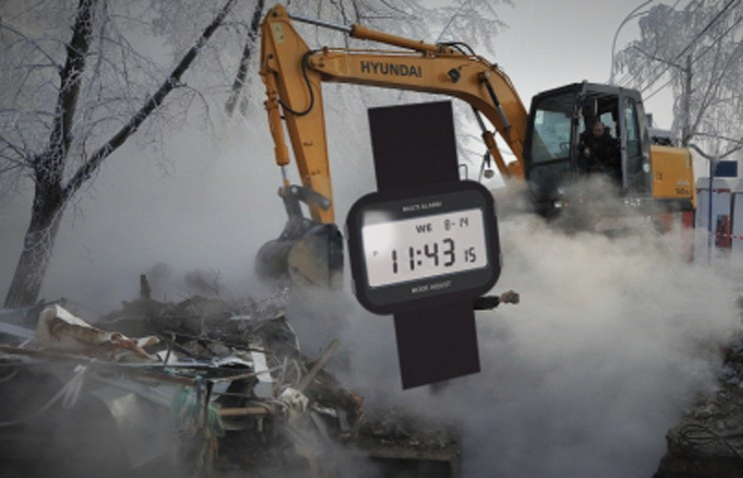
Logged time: 11:43:15
